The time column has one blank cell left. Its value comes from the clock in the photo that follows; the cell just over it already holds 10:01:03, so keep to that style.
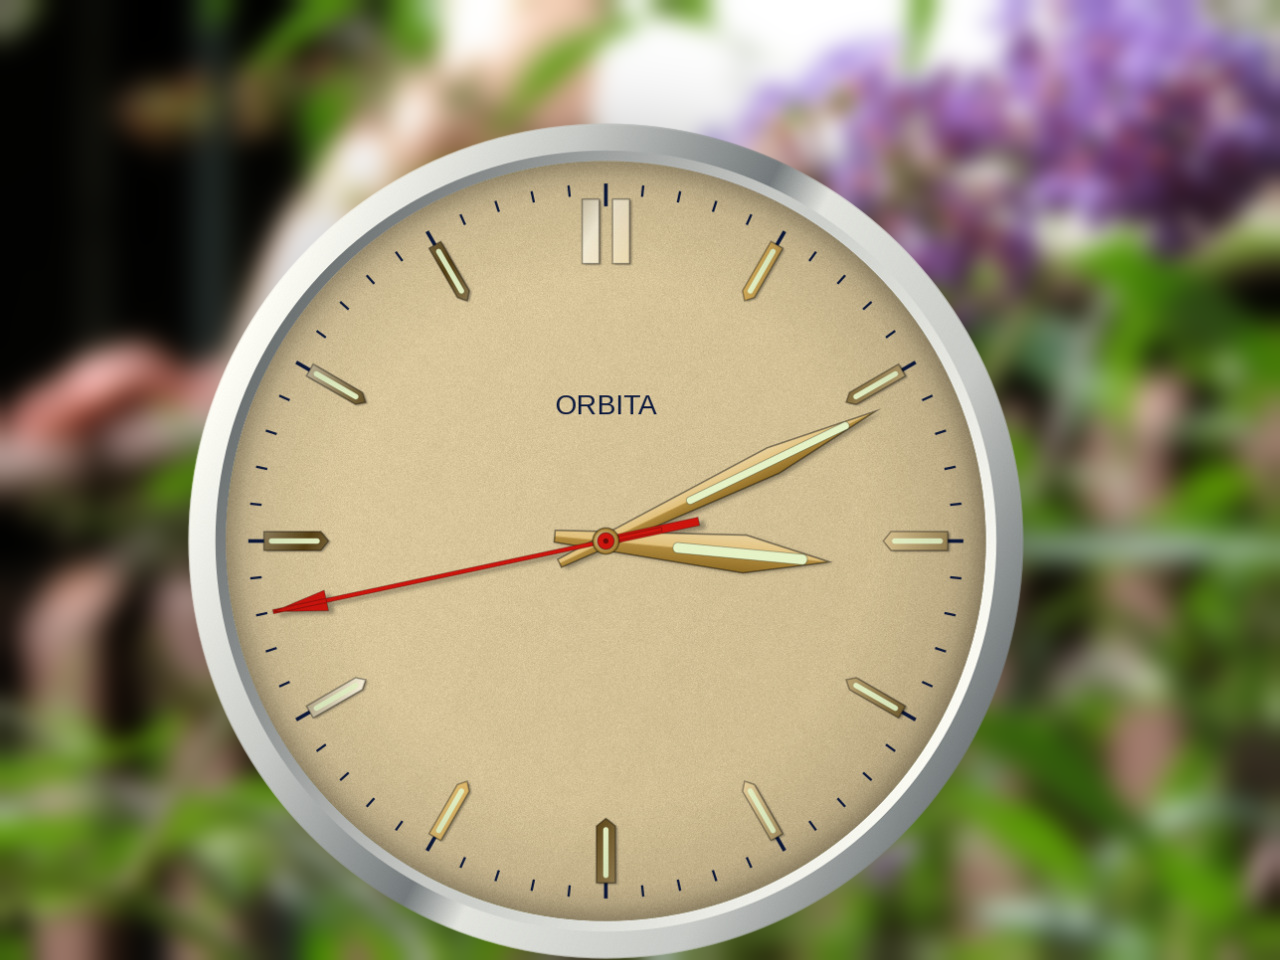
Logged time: 3:10:43
